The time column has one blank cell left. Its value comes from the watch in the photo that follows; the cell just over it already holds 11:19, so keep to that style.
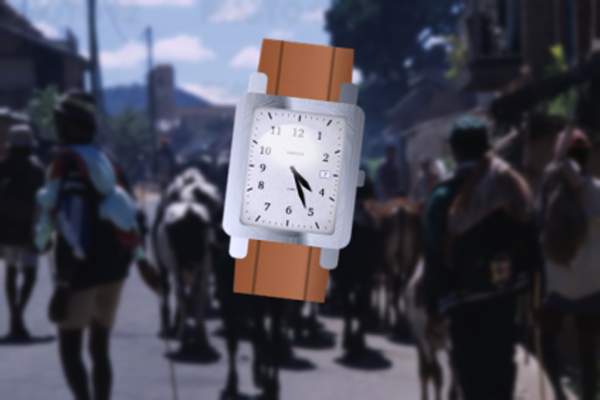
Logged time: 4:26
